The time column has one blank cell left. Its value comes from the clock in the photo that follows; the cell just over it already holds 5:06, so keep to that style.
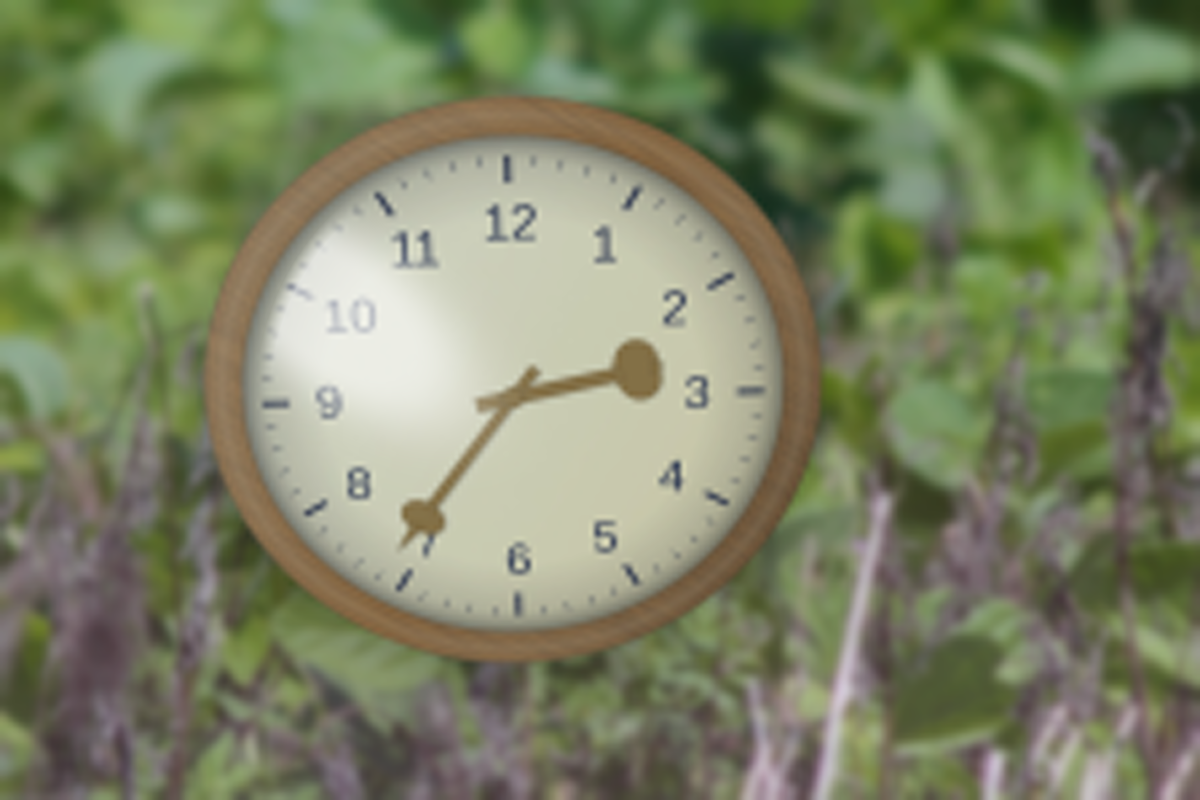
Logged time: 2:36
